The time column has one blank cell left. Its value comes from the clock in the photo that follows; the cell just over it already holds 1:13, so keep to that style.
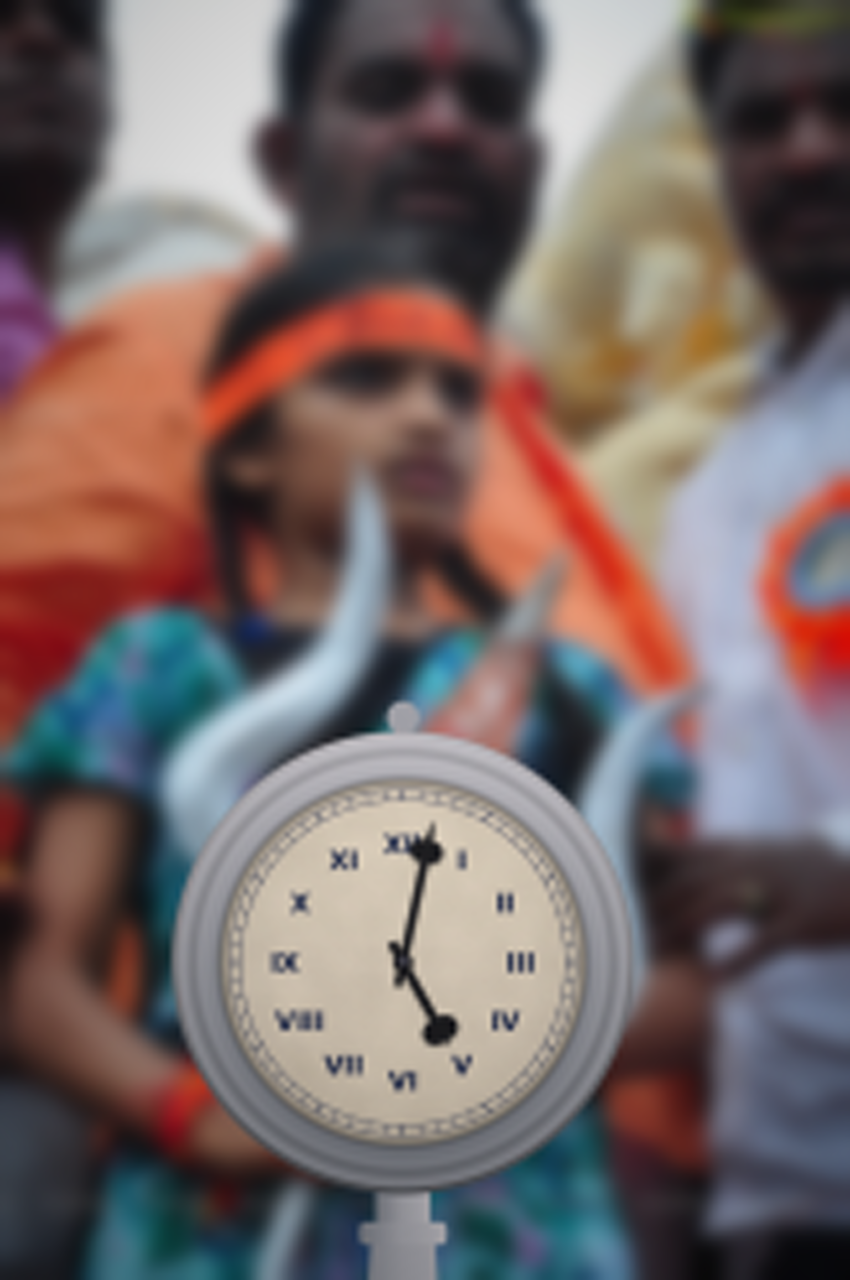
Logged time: 5:02
